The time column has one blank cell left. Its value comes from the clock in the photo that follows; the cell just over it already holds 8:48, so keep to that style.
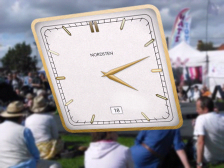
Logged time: 4:12
